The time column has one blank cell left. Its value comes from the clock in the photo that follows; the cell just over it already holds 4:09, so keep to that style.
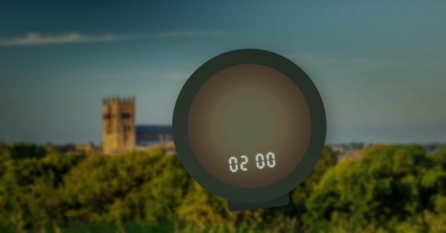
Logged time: 2:00
